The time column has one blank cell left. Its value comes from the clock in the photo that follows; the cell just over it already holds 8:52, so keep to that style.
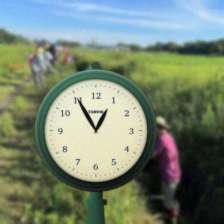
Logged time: 12:55
